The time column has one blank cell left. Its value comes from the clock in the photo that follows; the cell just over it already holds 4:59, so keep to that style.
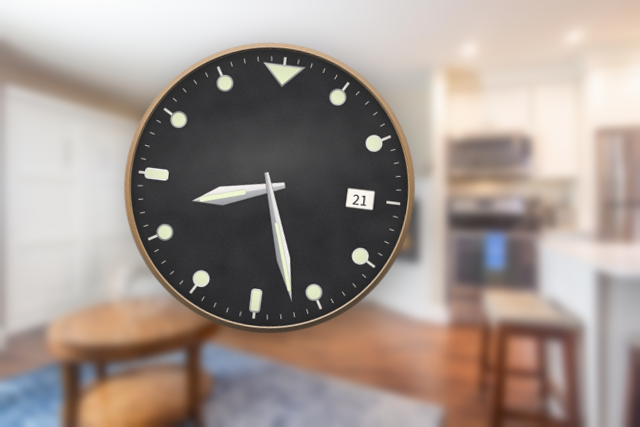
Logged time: 8:27
